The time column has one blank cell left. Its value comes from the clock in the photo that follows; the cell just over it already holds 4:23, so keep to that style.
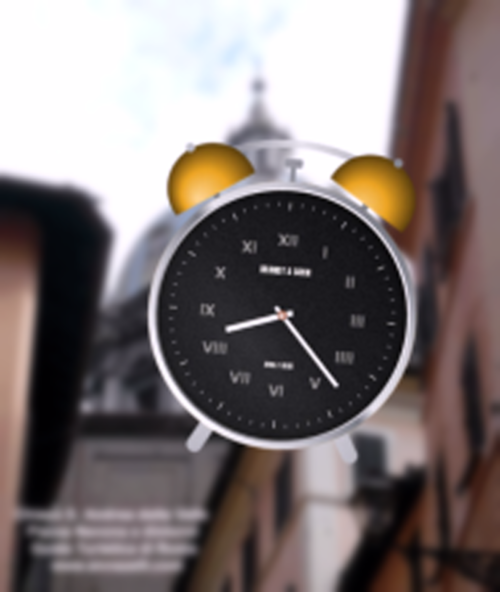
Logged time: 8:23
